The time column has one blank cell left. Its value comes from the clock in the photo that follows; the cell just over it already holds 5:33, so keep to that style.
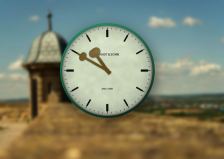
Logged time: 10:50
